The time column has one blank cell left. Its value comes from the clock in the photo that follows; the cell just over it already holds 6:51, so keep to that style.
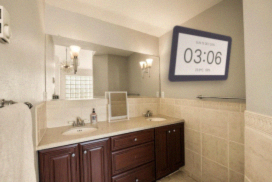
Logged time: 3:06
